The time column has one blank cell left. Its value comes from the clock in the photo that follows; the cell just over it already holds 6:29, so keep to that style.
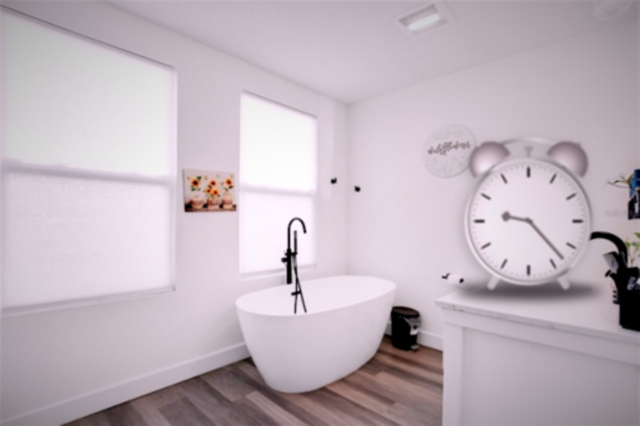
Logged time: 9:23
